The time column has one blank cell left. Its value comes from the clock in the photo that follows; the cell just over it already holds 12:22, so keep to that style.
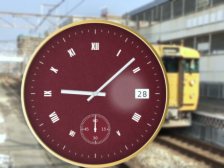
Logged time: 9:08
